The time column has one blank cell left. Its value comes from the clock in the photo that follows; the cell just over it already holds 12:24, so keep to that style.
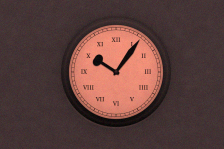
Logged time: 10:06
